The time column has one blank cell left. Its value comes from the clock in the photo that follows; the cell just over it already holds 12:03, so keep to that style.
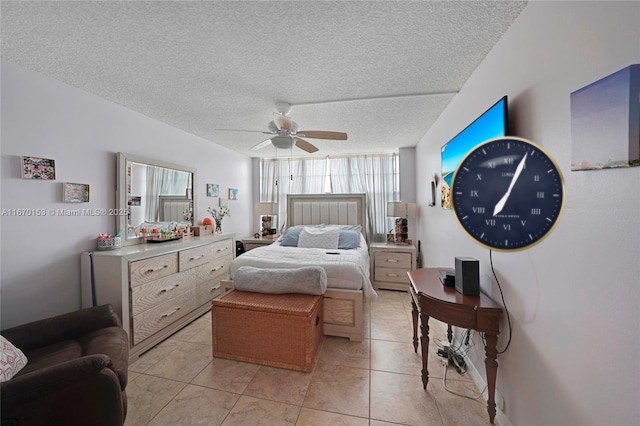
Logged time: 7:04
